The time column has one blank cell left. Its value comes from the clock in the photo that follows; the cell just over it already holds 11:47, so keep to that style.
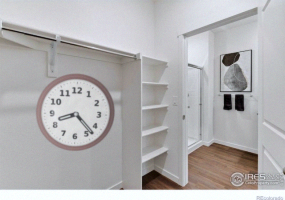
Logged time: 8:23
